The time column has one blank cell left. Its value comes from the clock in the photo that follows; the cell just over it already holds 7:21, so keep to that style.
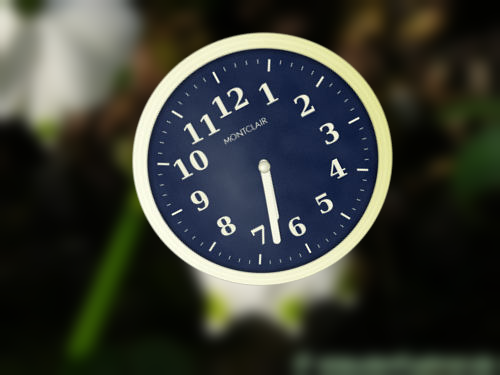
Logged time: 6:33
